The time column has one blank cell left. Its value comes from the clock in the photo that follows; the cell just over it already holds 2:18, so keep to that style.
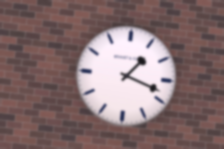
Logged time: 1:18
